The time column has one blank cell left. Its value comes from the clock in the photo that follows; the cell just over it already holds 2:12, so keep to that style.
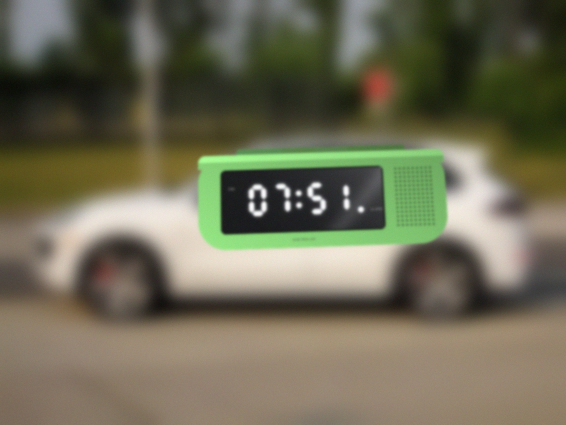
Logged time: 7:51
